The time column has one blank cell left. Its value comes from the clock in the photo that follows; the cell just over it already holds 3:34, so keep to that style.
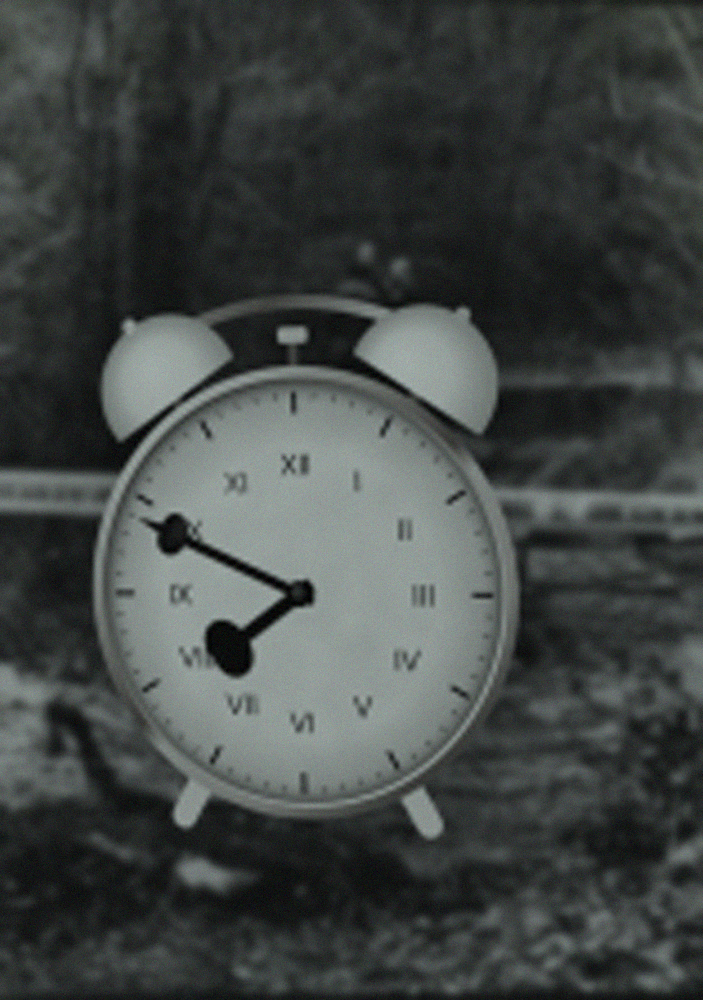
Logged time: 7:49
